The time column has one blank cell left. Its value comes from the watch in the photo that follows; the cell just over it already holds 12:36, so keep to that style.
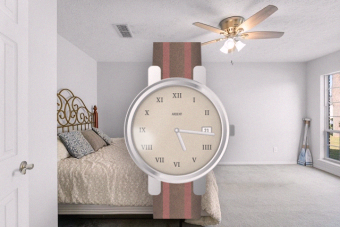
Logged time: 5:16
